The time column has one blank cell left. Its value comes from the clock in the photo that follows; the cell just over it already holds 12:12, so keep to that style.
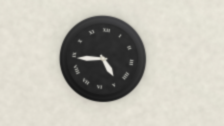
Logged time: 4:44
